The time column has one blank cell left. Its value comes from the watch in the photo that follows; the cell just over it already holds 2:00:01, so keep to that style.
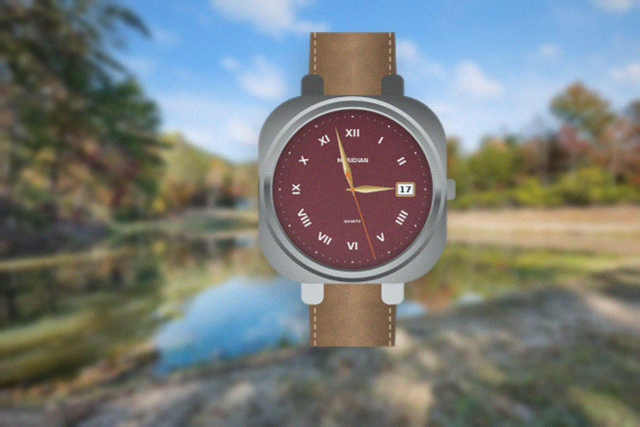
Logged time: 2:57:27
